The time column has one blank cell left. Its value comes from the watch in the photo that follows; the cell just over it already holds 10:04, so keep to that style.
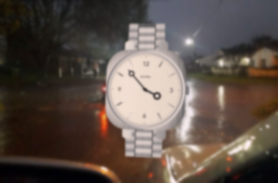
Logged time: 3:53
